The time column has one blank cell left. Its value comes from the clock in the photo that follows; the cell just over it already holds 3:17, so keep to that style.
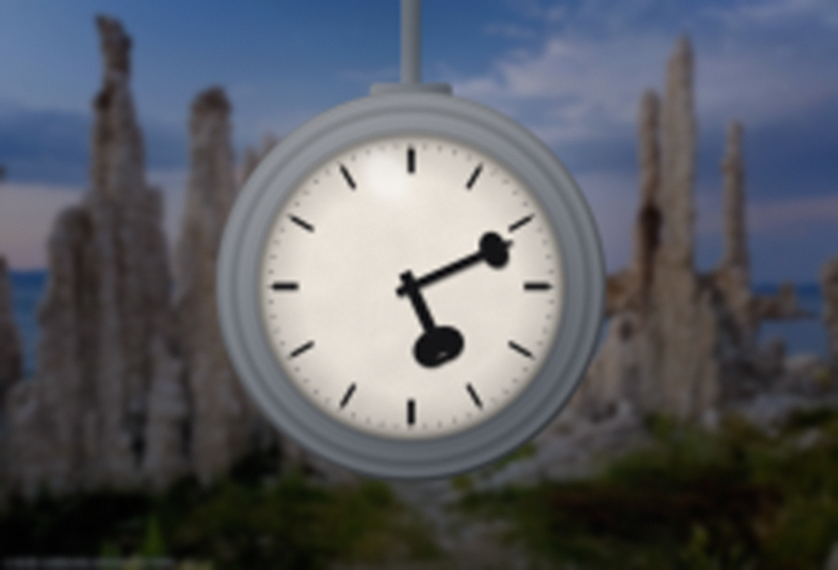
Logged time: 5:11
